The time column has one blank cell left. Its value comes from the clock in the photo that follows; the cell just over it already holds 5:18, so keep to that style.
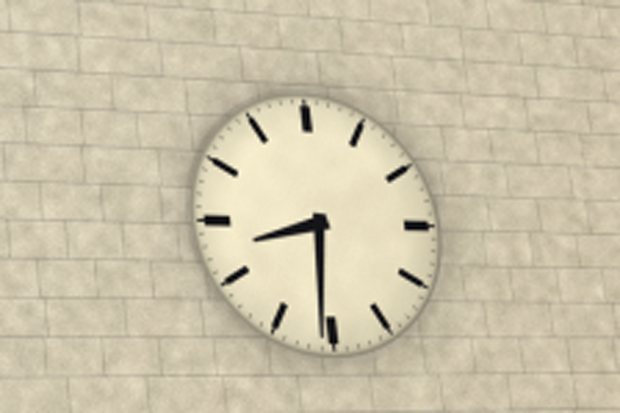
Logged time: 8:31
